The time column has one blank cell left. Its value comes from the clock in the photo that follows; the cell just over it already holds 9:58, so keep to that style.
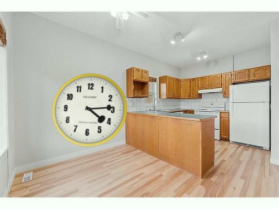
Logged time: 4:14
